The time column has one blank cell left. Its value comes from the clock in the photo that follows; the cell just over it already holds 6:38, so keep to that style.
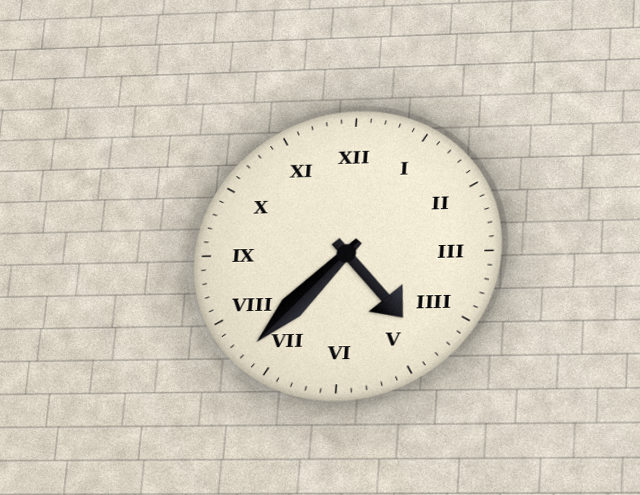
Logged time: 4:37
